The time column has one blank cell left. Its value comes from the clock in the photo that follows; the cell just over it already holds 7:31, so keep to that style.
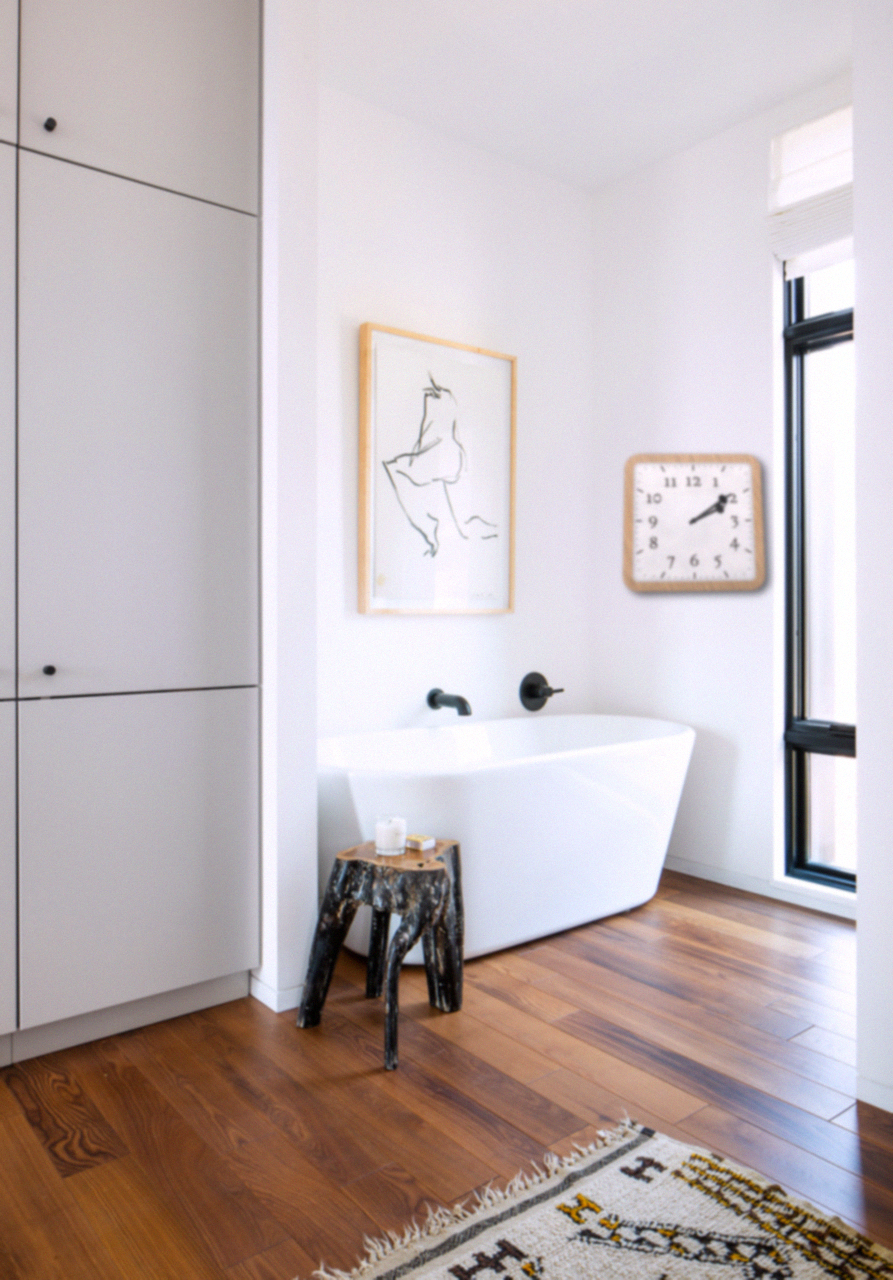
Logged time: 2:09
